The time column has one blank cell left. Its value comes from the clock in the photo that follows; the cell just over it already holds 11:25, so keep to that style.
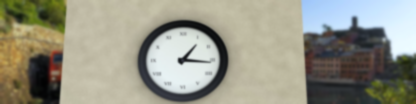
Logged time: 1:16
